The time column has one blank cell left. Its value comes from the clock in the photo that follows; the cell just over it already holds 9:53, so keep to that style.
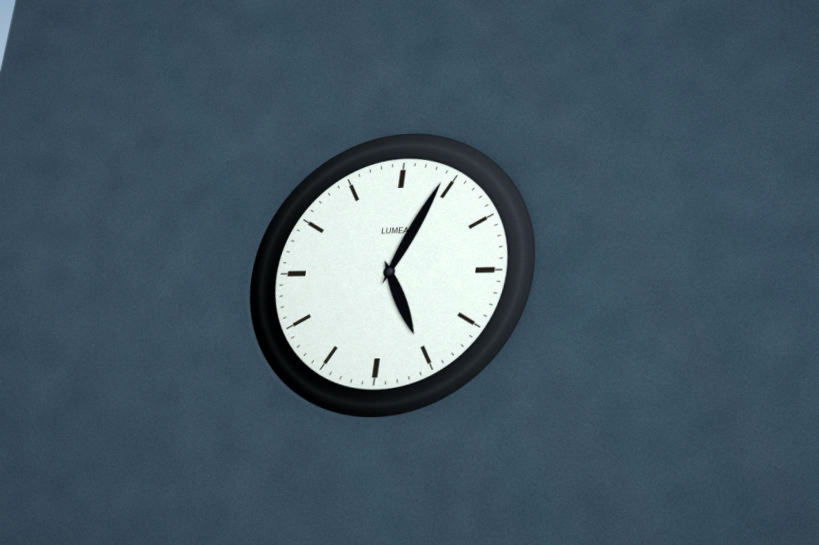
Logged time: 5:04
